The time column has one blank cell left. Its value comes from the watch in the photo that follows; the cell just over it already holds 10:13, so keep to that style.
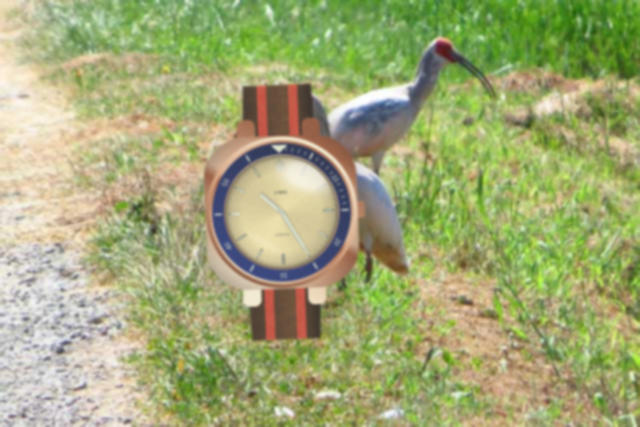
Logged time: 10:25
